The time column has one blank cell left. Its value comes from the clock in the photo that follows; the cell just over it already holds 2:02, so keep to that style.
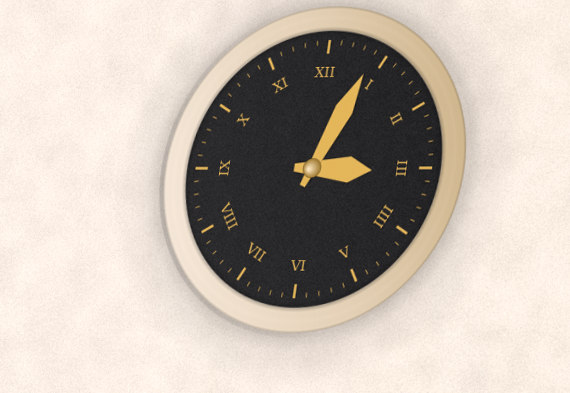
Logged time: 3:04
